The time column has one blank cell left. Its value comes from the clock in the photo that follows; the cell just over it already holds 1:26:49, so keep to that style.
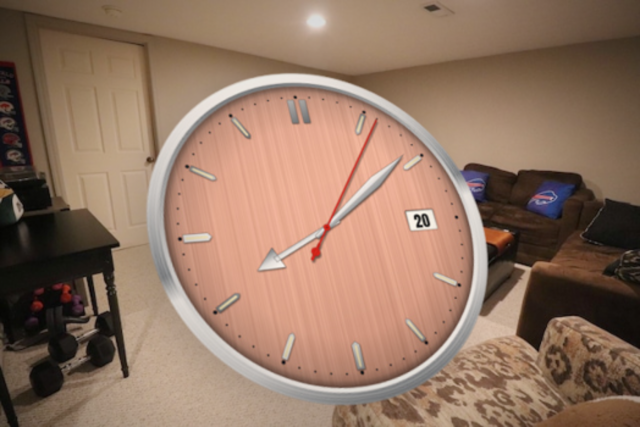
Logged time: 8:09:06
